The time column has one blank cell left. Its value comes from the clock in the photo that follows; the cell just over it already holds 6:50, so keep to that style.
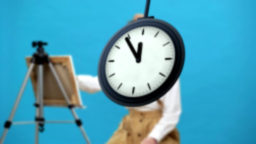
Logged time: 11:54
